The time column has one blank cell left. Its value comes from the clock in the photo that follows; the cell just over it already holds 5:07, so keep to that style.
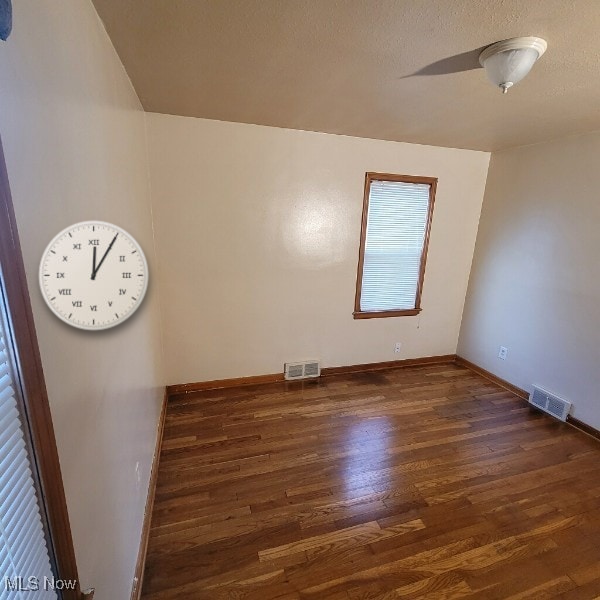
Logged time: 12:05
